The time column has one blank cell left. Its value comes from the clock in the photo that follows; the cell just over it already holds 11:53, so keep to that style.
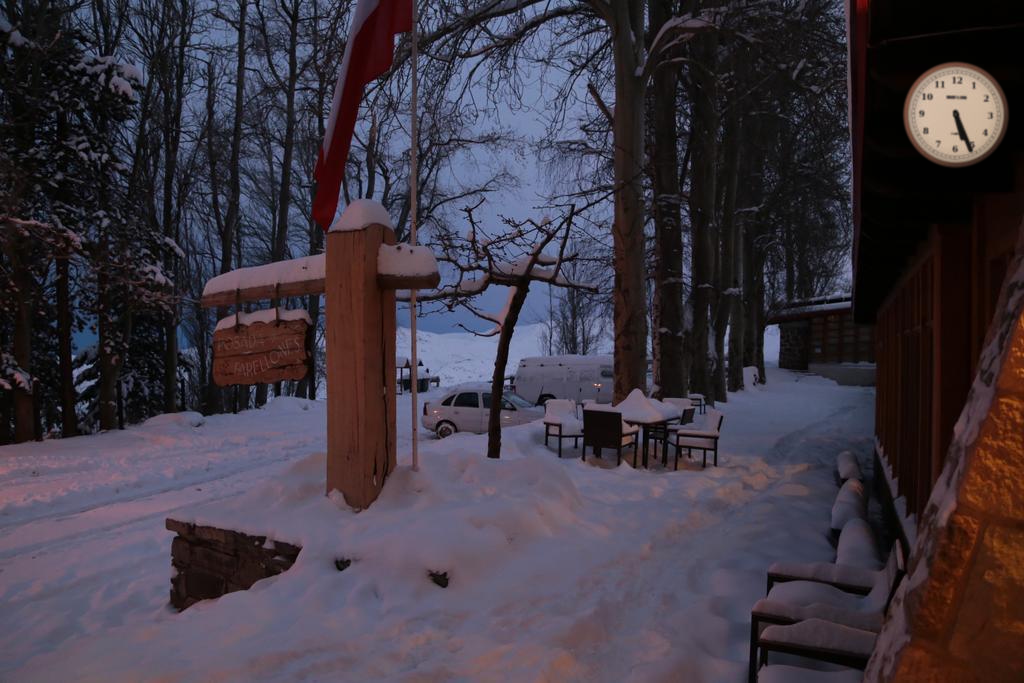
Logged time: 5:26
